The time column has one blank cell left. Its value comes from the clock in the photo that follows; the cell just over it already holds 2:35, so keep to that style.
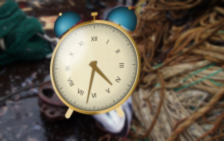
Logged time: 4:32
